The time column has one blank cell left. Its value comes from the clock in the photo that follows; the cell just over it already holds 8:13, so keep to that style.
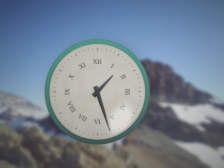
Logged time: 1:27
